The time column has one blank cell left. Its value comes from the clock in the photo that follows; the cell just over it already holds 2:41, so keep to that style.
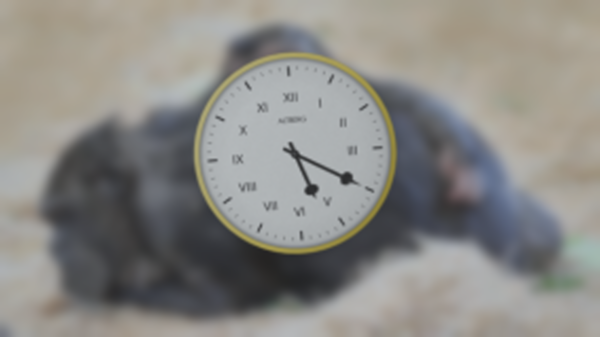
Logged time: 5:20
